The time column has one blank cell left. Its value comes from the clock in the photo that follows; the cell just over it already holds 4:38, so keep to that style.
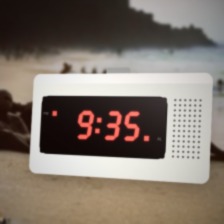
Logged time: 9:35
